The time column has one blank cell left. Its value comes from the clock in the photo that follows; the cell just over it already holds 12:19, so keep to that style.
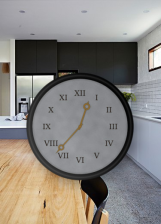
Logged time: 12:37
